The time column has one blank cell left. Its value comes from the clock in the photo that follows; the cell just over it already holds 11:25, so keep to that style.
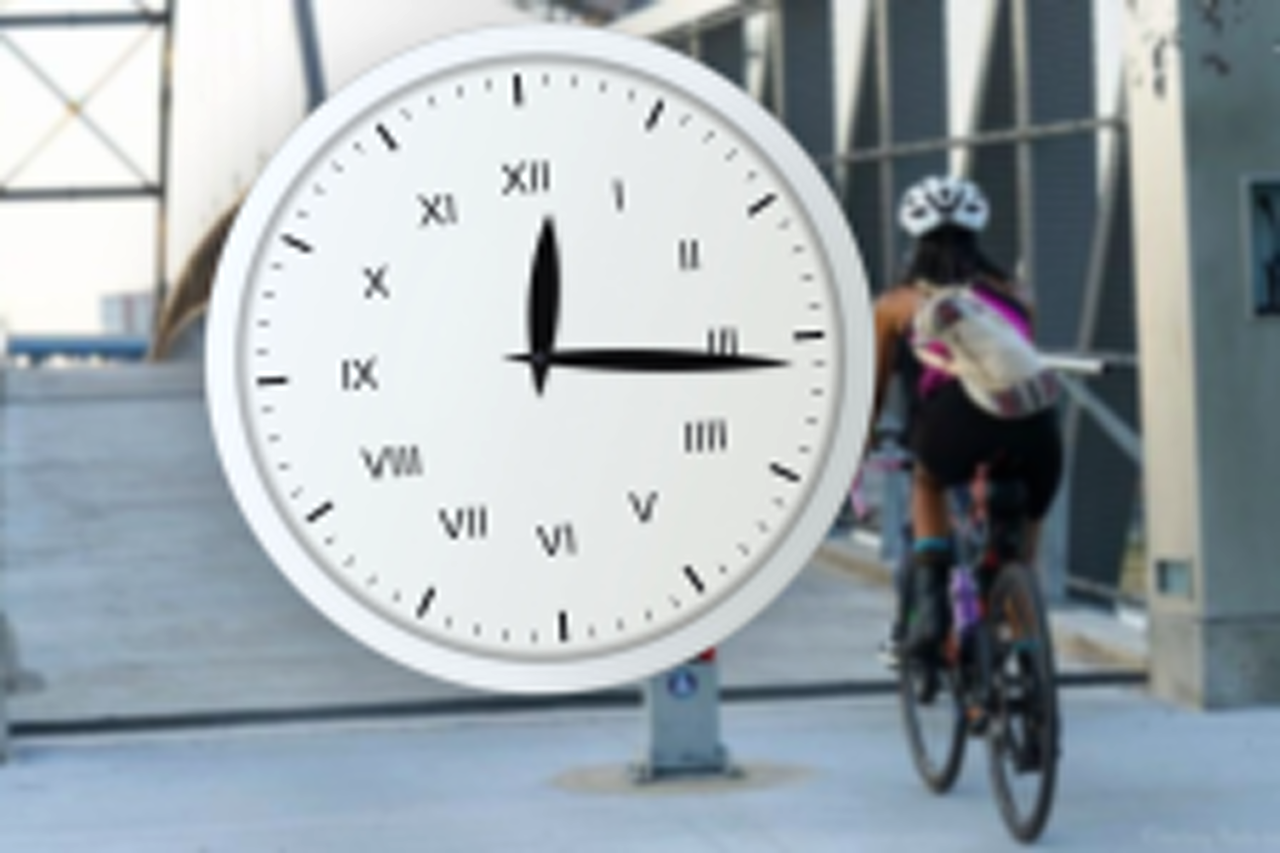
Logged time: 12:16
